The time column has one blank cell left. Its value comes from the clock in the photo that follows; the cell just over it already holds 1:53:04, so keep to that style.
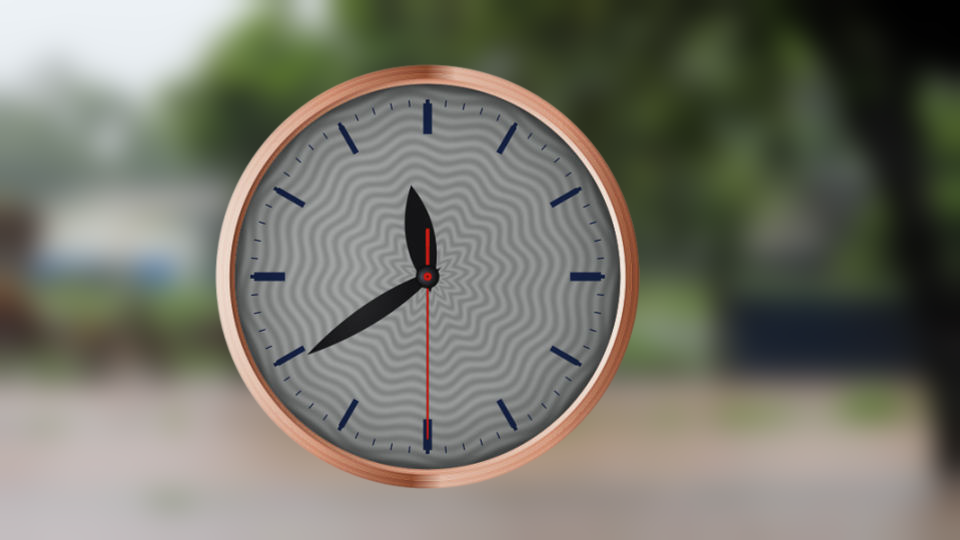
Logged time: 11:39:30
